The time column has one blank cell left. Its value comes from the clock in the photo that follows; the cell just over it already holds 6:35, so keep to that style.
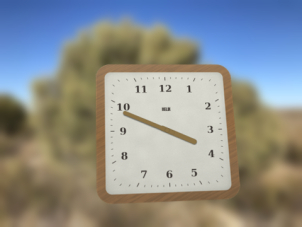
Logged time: 3:49
